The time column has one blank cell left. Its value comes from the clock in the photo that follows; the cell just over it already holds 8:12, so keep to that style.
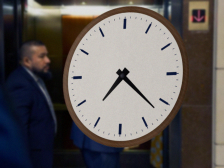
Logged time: 7:22
